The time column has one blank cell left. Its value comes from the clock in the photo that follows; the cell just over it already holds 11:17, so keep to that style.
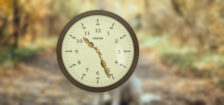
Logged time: 10:26
